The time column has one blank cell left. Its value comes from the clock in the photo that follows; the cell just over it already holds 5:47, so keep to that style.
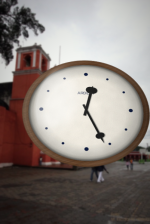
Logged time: 12:26
